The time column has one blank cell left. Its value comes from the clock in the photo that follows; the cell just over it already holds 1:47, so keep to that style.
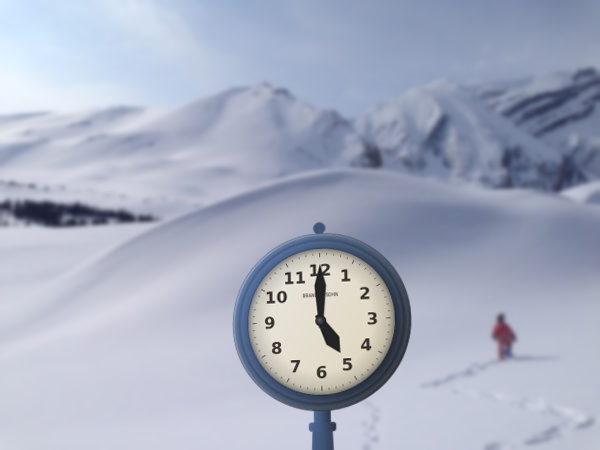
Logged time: 5:00
